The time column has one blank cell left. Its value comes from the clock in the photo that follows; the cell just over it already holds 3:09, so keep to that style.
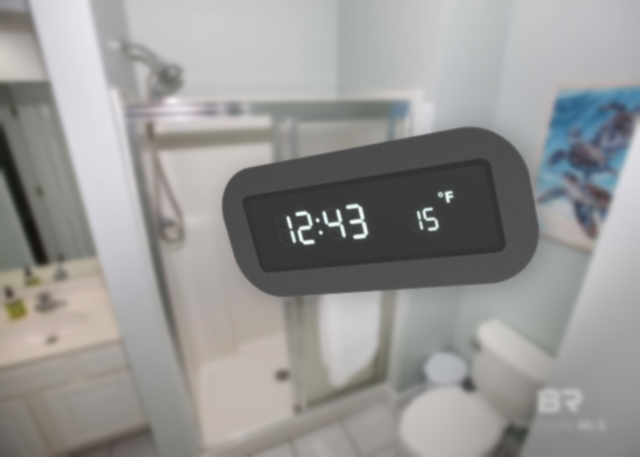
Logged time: 12:43
